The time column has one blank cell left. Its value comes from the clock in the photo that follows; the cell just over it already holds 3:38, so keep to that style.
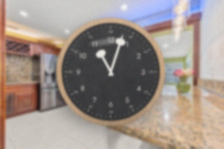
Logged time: 11:03
